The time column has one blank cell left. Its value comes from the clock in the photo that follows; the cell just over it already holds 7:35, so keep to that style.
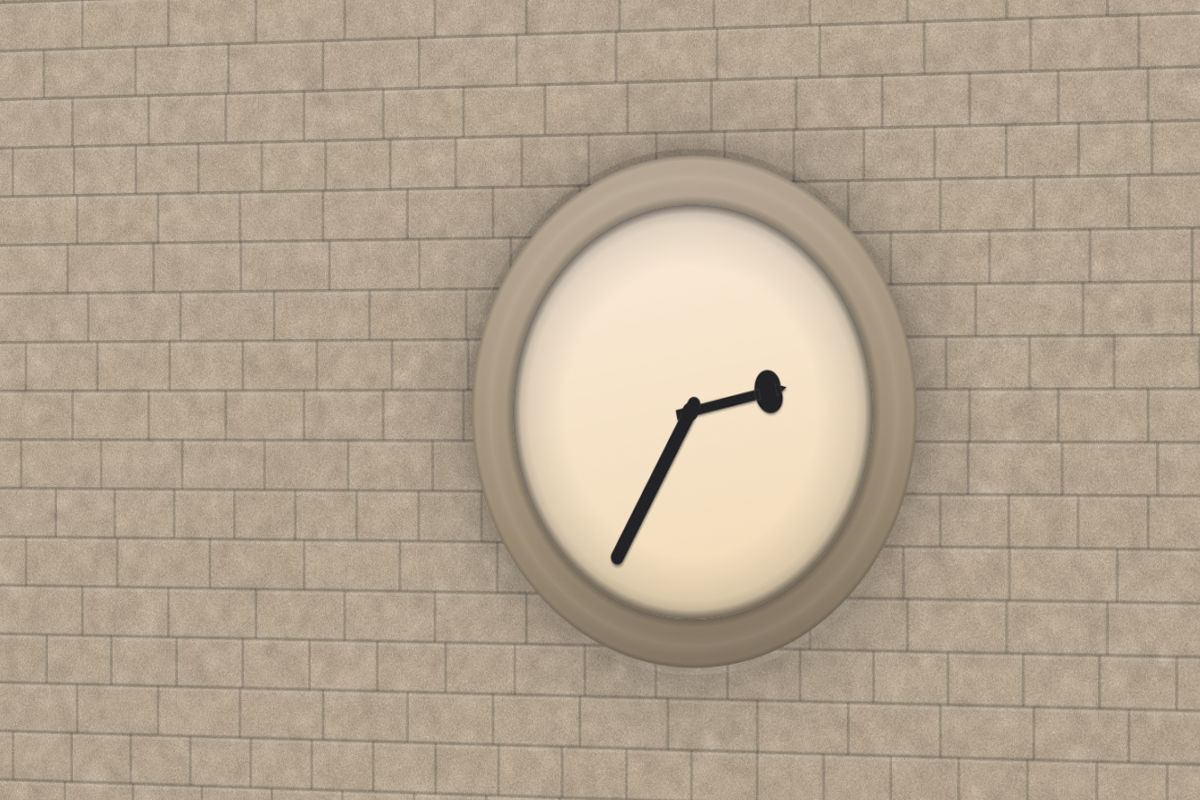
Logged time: 2:35
